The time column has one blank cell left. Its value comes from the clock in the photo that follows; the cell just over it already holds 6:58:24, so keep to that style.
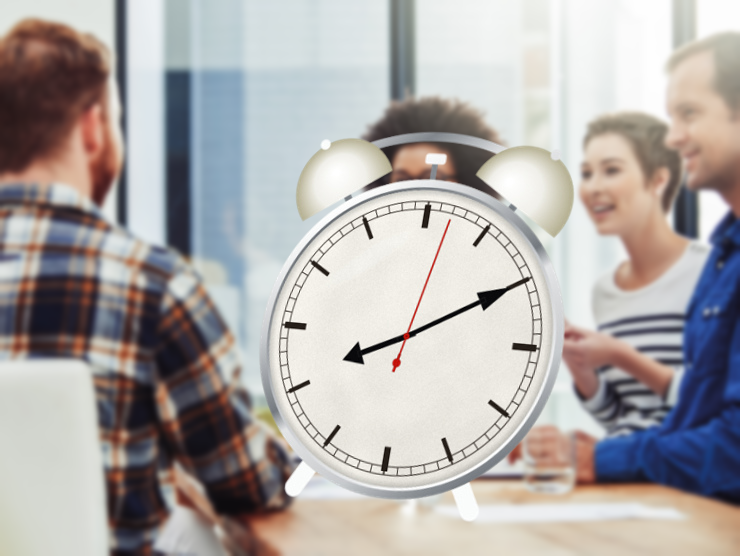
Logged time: 8:10:02
